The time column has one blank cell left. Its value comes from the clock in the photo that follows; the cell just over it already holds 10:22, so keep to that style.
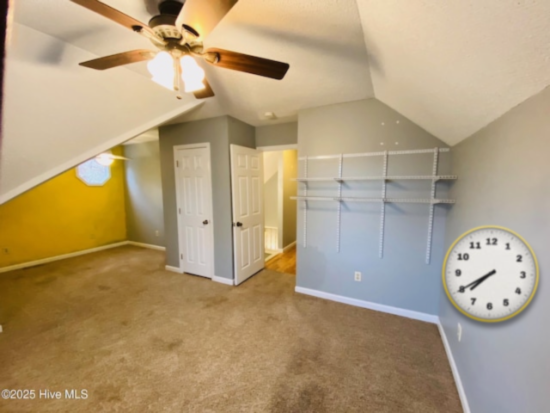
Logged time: 7:40
